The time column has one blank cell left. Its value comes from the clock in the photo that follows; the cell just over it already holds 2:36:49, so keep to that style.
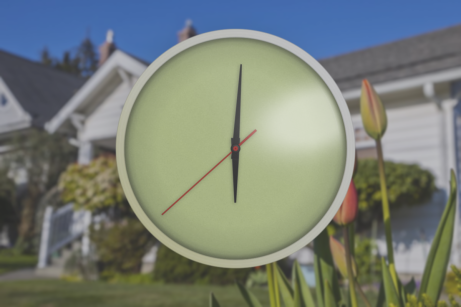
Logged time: 6:00:38
